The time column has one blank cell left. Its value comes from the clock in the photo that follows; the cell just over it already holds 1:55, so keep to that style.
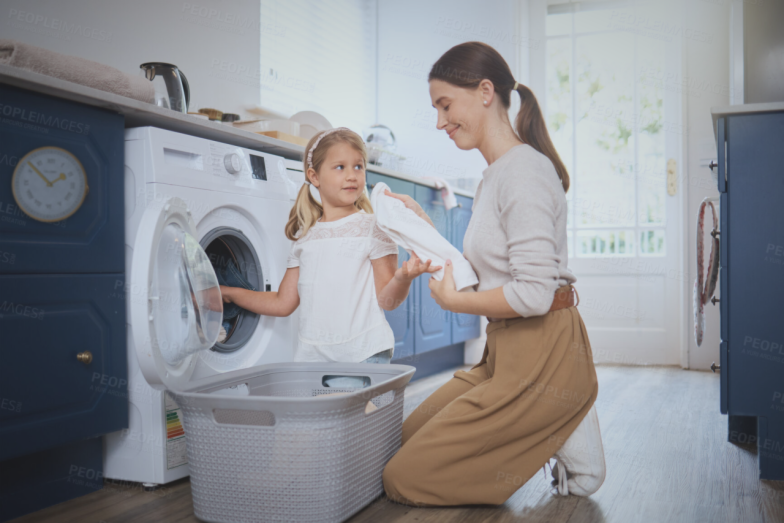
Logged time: 1:52
